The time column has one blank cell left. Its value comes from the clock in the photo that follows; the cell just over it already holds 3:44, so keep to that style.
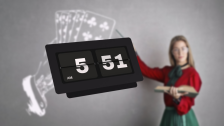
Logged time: 5:51
